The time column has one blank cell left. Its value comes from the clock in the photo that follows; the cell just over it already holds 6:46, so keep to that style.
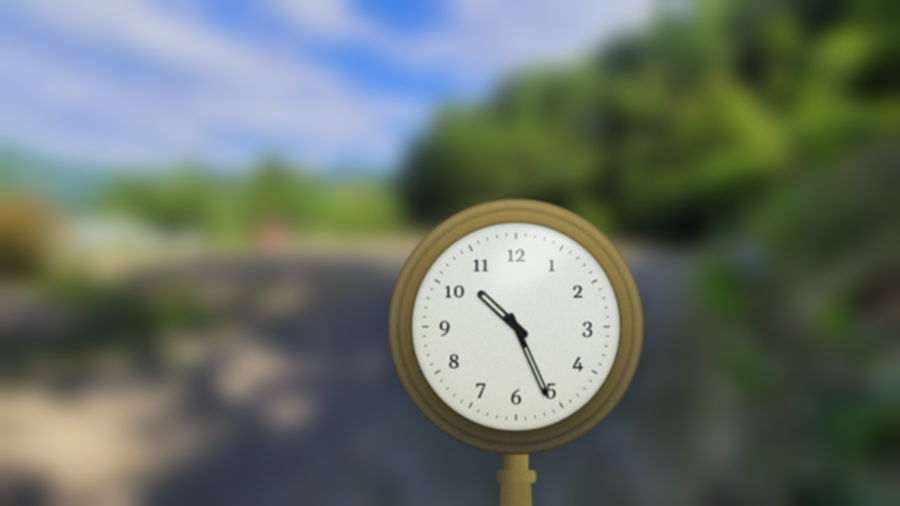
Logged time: 10:26
